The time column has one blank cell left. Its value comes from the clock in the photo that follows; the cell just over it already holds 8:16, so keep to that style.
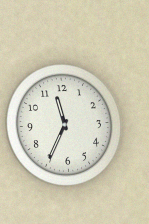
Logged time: 11:35
